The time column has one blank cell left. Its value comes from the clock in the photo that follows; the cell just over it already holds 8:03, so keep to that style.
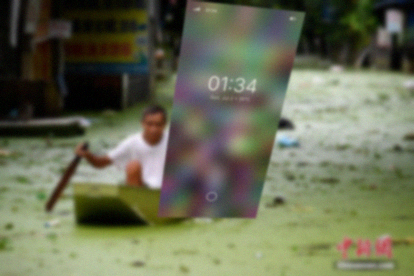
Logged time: 1:34
